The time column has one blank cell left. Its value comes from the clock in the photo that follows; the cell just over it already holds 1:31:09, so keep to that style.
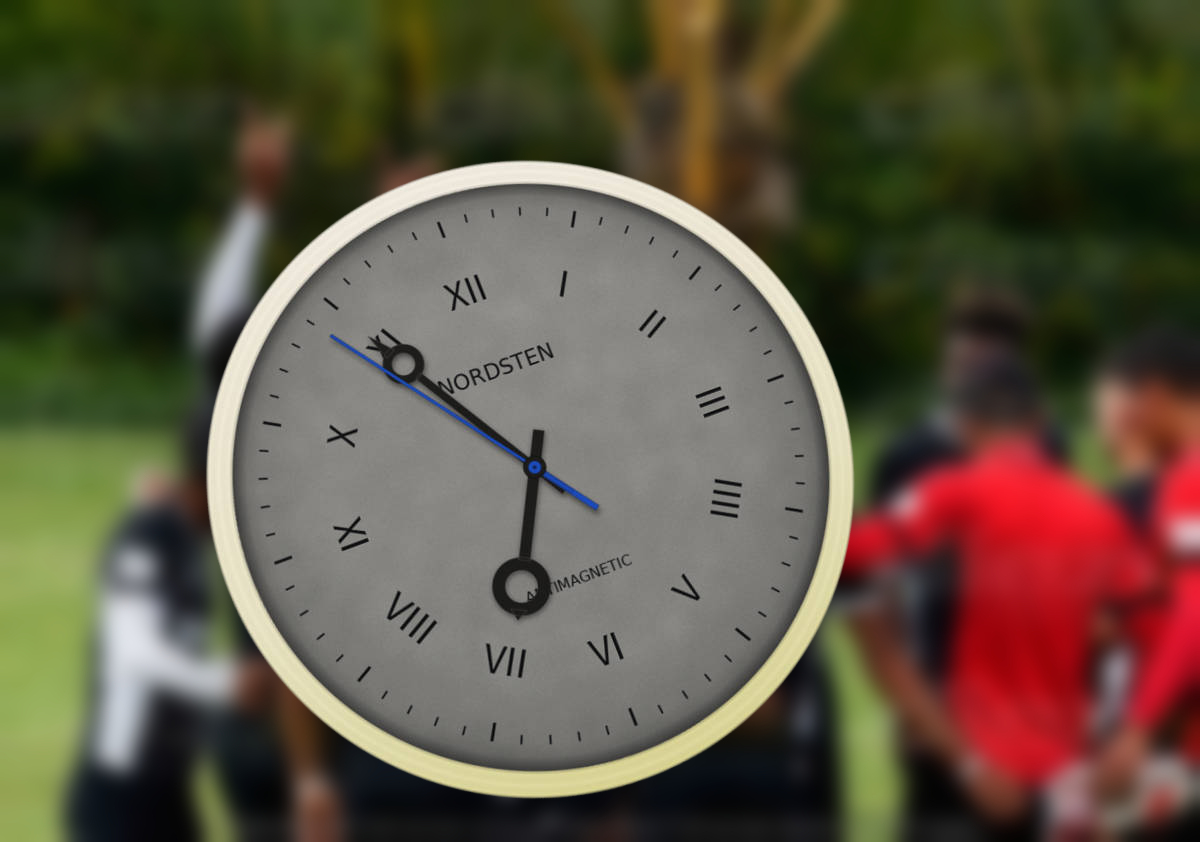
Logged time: 6:54:54
